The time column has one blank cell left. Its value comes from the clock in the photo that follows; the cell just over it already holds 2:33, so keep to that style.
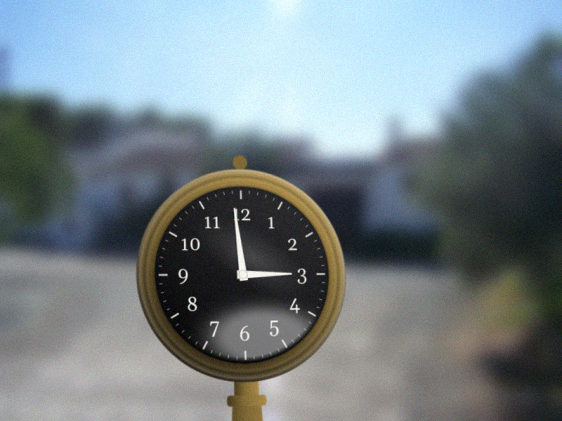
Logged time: 2:59
